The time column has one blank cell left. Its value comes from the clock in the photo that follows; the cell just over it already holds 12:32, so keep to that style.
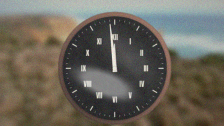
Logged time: 11:59
